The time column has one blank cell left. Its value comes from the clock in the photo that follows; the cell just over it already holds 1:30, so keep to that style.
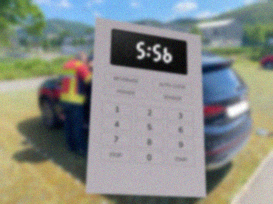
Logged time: 5:56
